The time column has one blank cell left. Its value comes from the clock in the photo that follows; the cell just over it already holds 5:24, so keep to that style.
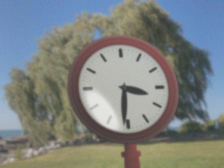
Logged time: 3:31
